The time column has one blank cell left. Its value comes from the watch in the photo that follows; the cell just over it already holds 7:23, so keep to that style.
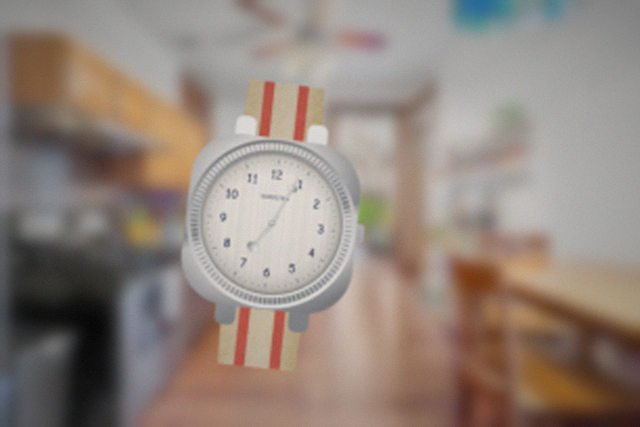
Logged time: 7:04
